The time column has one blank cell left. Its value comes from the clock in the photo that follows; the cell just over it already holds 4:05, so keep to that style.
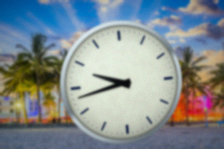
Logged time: 9:43
